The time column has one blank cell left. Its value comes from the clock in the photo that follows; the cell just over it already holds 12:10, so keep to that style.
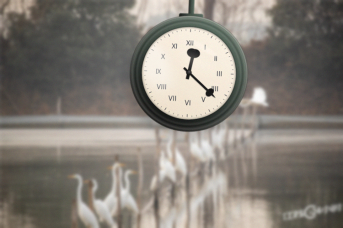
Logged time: 12:22
